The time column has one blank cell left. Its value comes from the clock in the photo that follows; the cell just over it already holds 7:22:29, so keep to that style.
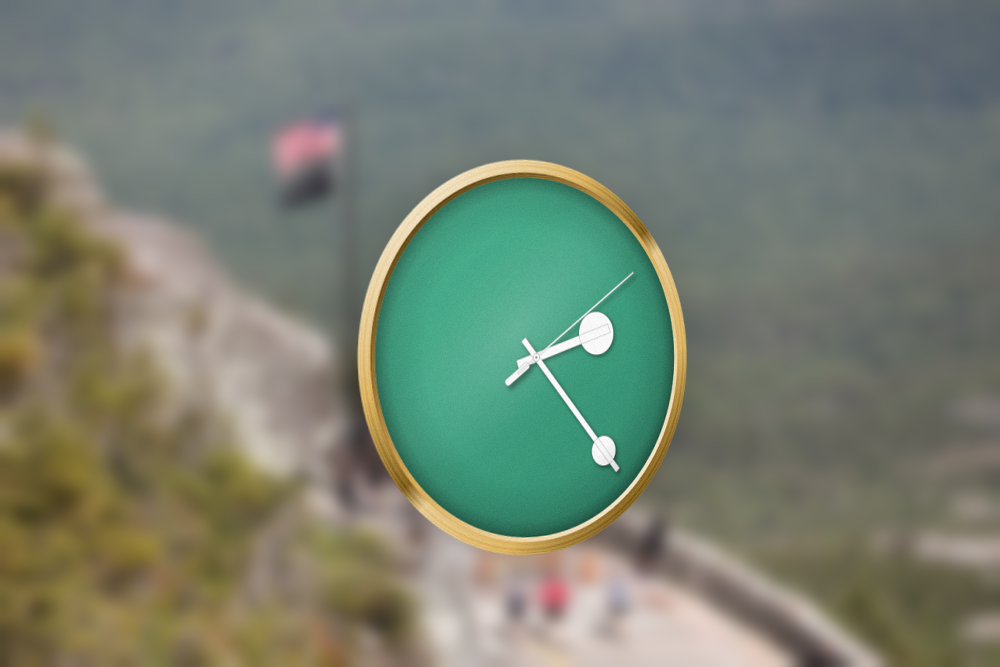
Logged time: 2:23:09
